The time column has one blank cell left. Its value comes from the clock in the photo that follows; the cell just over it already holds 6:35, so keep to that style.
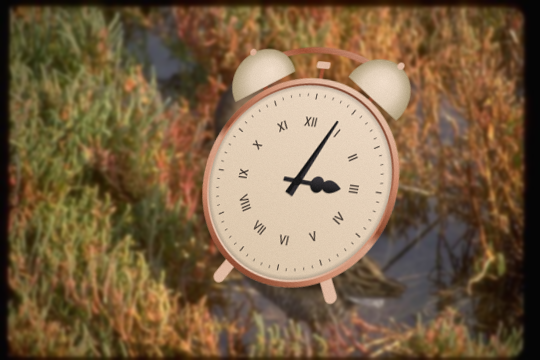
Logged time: 3:04
